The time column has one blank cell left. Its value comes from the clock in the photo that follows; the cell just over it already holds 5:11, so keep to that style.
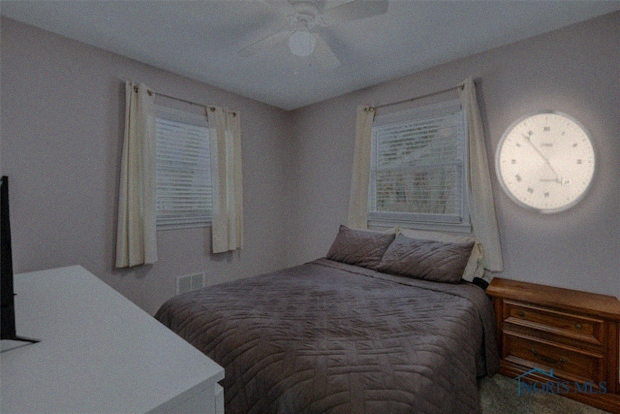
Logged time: 4:53
